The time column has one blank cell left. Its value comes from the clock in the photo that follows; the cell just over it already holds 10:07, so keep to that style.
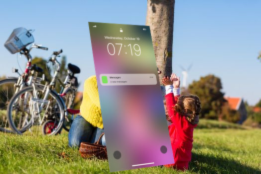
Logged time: 7:19
